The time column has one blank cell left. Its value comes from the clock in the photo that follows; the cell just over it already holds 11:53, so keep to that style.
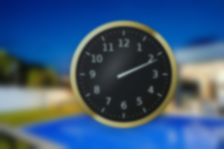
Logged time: 2:11
